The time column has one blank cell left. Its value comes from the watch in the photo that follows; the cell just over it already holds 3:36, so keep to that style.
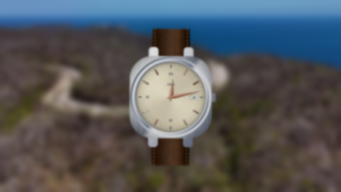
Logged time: 12:13
